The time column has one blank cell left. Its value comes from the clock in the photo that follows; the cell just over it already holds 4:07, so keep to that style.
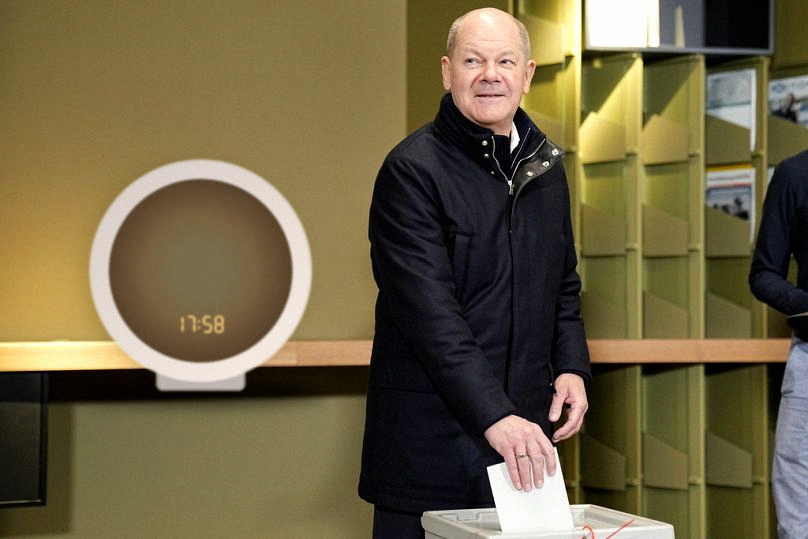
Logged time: 17:58
